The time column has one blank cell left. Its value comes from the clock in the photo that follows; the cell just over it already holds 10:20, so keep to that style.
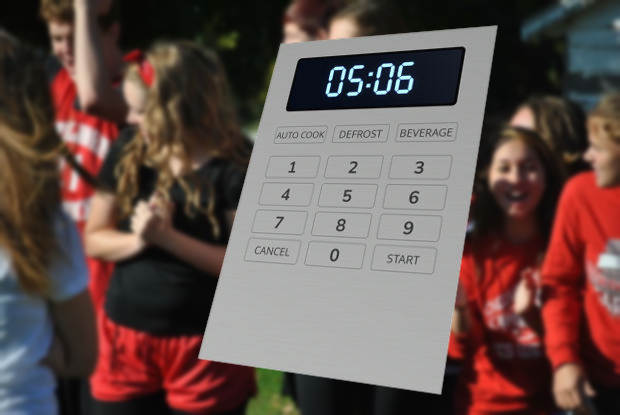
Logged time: 5:06
